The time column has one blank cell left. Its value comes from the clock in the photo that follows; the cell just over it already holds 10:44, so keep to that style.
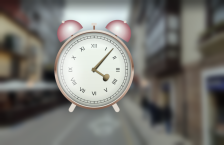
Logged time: 4:07
